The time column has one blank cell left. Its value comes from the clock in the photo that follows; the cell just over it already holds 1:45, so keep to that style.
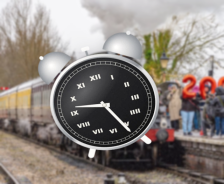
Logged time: 9:26
